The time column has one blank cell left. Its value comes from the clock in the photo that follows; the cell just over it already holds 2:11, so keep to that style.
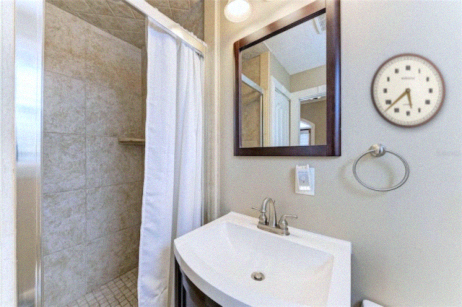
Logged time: 5:38
